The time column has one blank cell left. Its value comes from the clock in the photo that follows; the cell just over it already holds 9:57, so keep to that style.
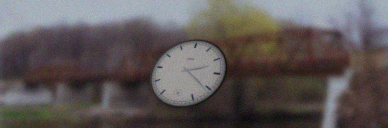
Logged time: 2:21
